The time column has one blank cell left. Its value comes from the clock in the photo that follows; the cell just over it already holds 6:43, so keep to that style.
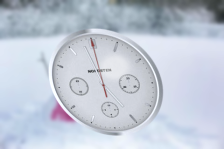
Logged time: 4:58
